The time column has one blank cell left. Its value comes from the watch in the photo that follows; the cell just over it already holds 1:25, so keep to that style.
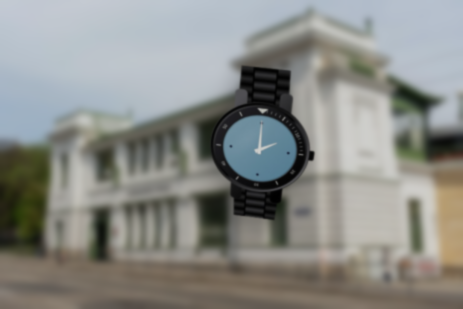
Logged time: 2:00
